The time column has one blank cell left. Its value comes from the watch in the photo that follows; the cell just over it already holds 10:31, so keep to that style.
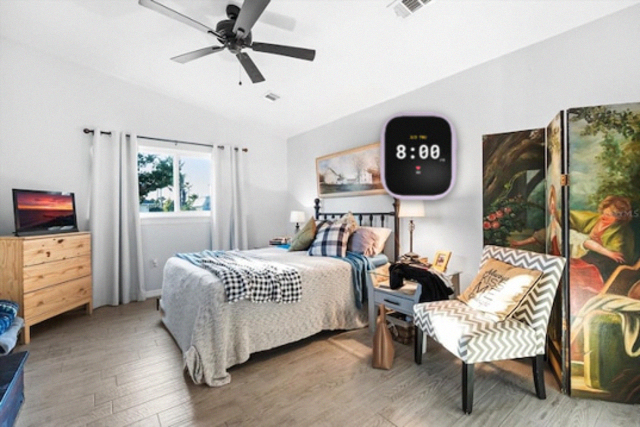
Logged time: 8:00
